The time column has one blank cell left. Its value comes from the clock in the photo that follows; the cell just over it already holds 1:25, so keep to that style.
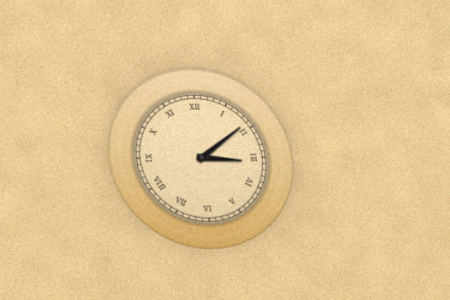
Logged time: 3:09
